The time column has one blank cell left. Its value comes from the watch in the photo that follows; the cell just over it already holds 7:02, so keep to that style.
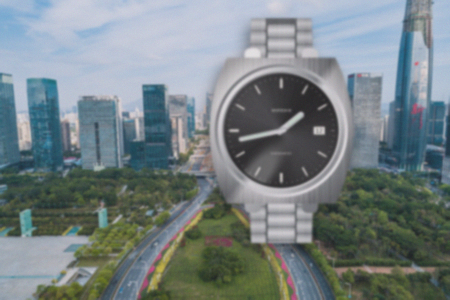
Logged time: 1:43
